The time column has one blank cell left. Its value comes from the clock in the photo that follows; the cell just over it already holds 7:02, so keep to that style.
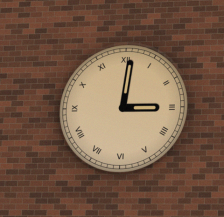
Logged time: 3:01
